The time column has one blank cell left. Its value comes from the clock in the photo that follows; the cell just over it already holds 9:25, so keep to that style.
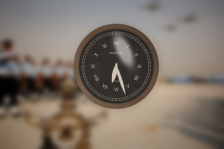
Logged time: 6:27
